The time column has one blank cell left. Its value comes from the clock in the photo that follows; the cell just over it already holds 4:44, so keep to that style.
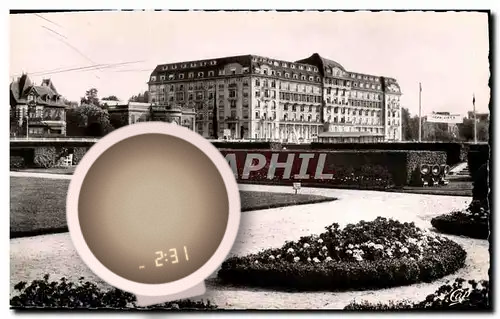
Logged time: 2:31
